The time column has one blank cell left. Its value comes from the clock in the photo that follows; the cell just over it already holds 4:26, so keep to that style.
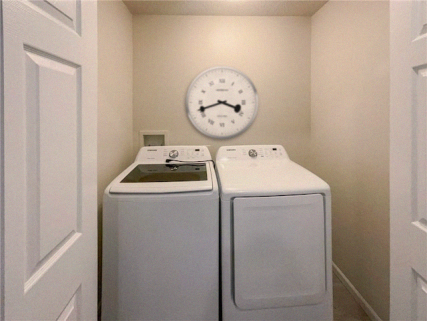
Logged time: 3:42
